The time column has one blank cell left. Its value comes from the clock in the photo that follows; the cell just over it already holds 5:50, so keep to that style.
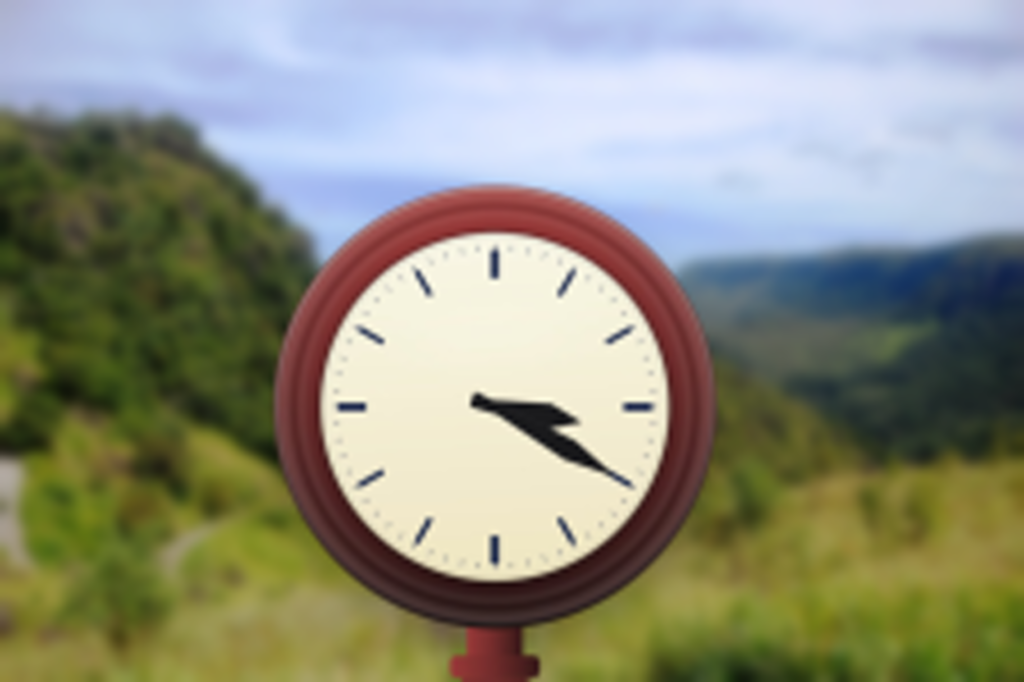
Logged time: 3:20
